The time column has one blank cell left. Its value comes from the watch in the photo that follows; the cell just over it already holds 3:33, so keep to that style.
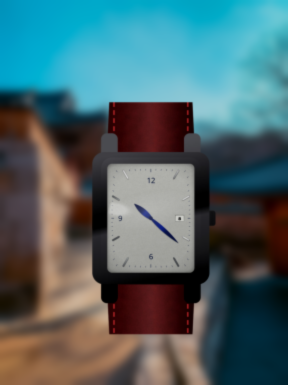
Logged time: 10:22
